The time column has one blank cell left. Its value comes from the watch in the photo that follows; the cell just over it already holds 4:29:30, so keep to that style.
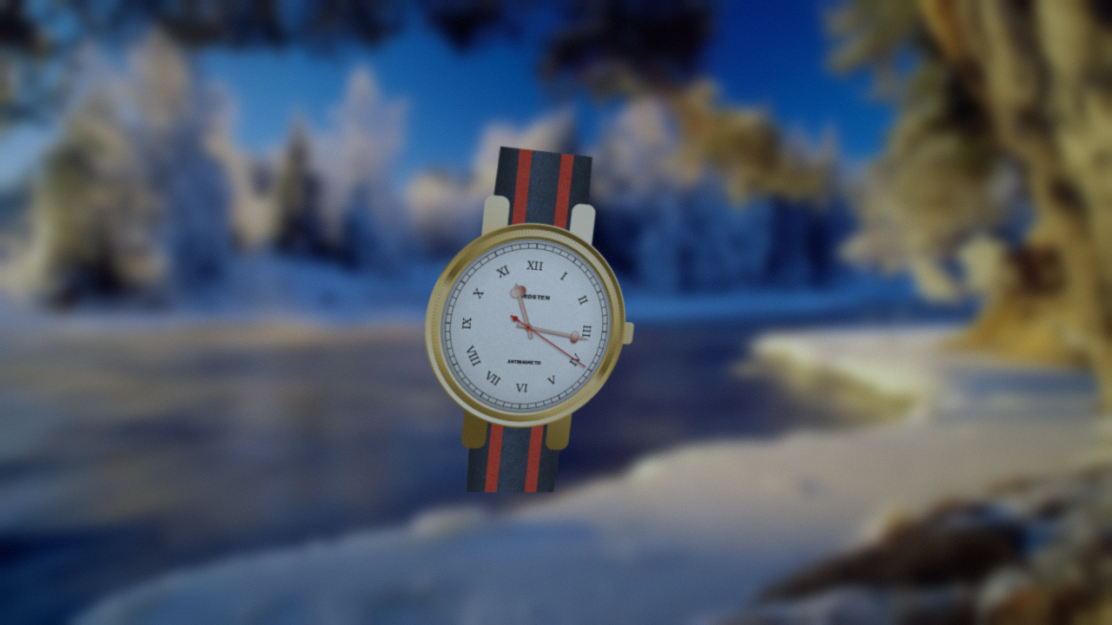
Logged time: 11:16:20
